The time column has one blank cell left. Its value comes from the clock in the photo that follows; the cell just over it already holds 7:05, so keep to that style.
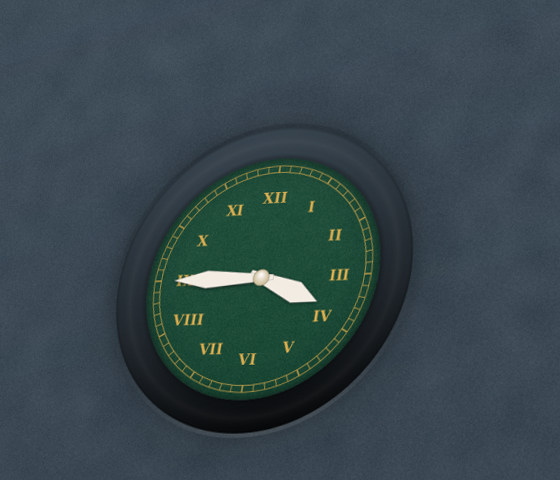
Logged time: 3:45
